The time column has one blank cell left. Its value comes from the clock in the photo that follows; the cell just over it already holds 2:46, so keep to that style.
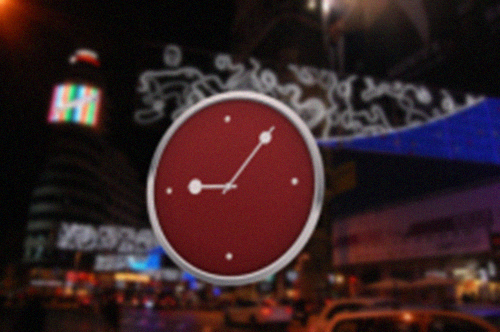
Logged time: 9:07
